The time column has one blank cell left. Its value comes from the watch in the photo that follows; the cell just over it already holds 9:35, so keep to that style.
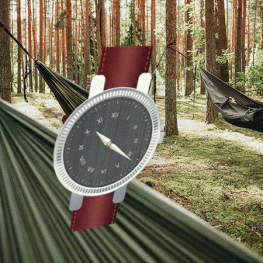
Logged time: 10:21
